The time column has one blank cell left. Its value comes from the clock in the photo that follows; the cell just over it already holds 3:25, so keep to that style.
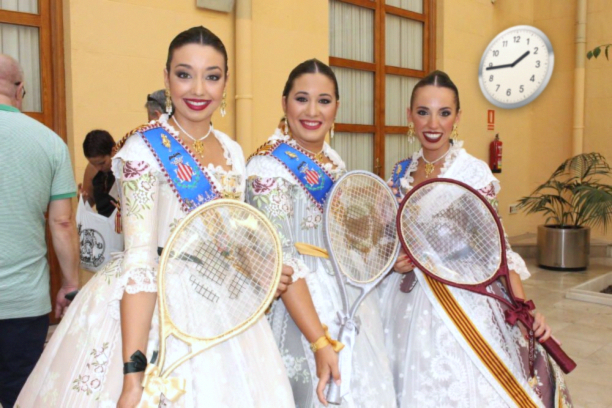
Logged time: 1:44
